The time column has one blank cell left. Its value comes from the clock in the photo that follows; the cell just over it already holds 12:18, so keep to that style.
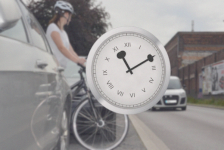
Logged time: 11:11
